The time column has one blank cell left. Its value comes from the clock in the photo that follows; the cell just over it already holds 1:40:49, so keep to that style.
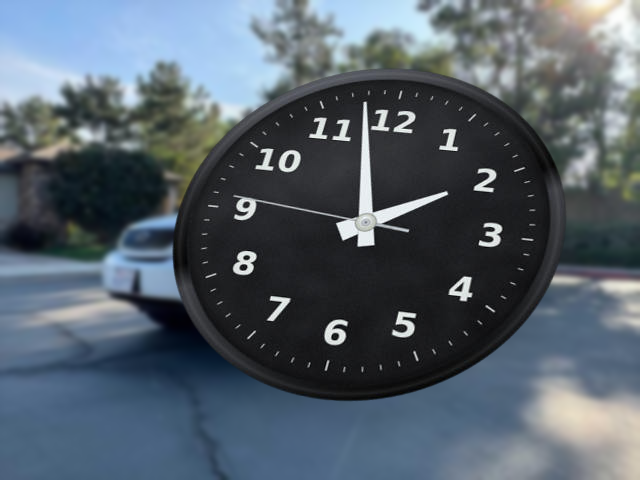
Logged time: 1:57:46
